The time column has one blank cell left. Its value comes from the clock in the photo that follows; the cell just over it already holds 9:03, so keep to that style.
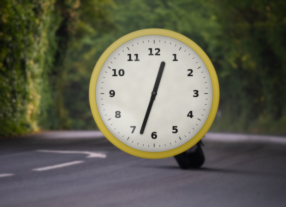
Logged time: 12:33
